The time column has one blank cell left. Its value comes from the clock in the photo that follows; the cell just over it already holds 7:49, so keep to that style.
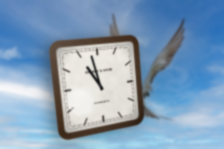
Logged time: 10:58
